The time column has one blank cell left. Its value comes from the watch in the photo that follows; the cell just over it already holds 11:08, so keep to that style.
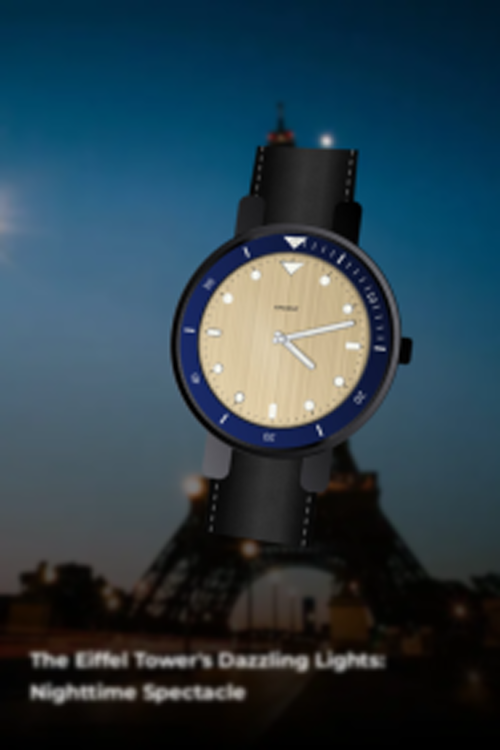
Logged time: 4:12
